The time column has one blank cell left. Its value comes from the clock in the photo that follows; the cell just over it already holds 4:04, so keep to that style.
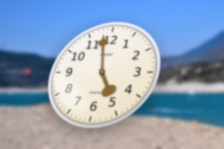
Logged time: 4:58
